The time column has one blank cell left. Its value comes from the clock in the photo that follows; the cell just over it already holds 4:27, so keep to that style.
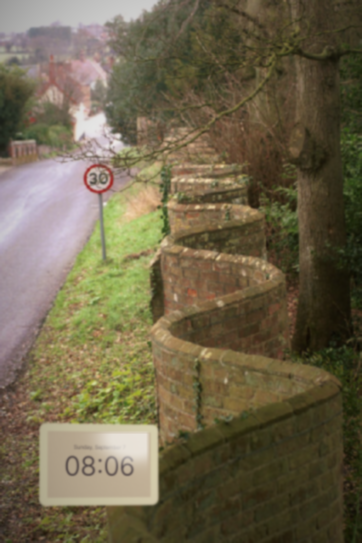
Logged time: 8:06
